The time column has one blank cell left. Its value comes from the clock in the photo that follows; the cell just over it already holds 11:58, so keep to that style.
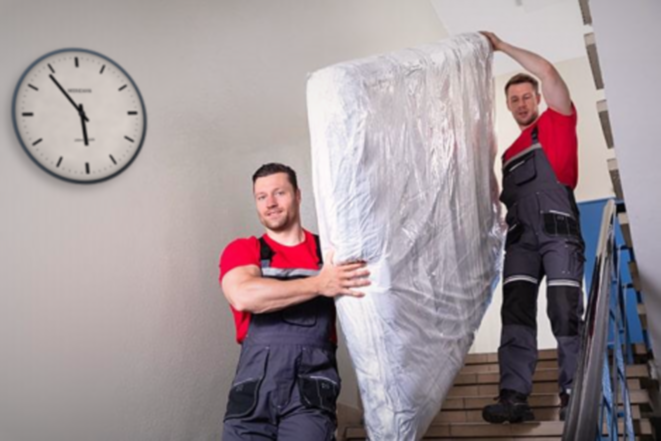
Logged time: 5:54
